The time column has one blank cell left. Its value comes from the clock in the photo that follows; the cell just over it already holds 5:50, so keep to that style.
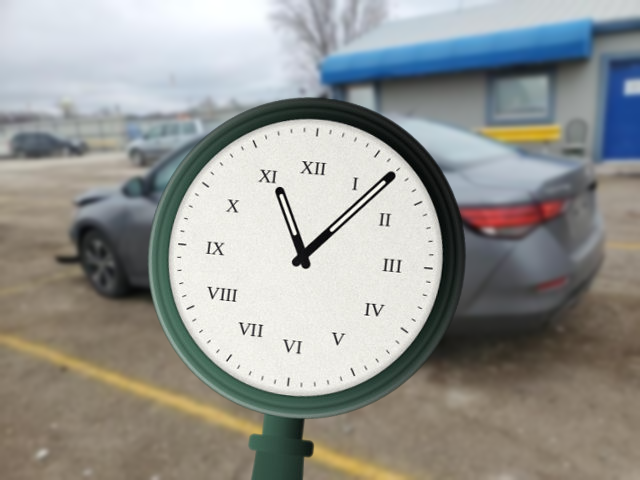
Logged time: 11:07
